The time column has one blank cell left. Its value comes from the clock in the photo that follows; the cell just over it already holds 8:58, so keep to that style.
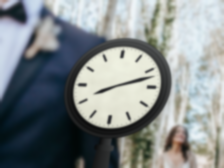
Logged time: 8:12
